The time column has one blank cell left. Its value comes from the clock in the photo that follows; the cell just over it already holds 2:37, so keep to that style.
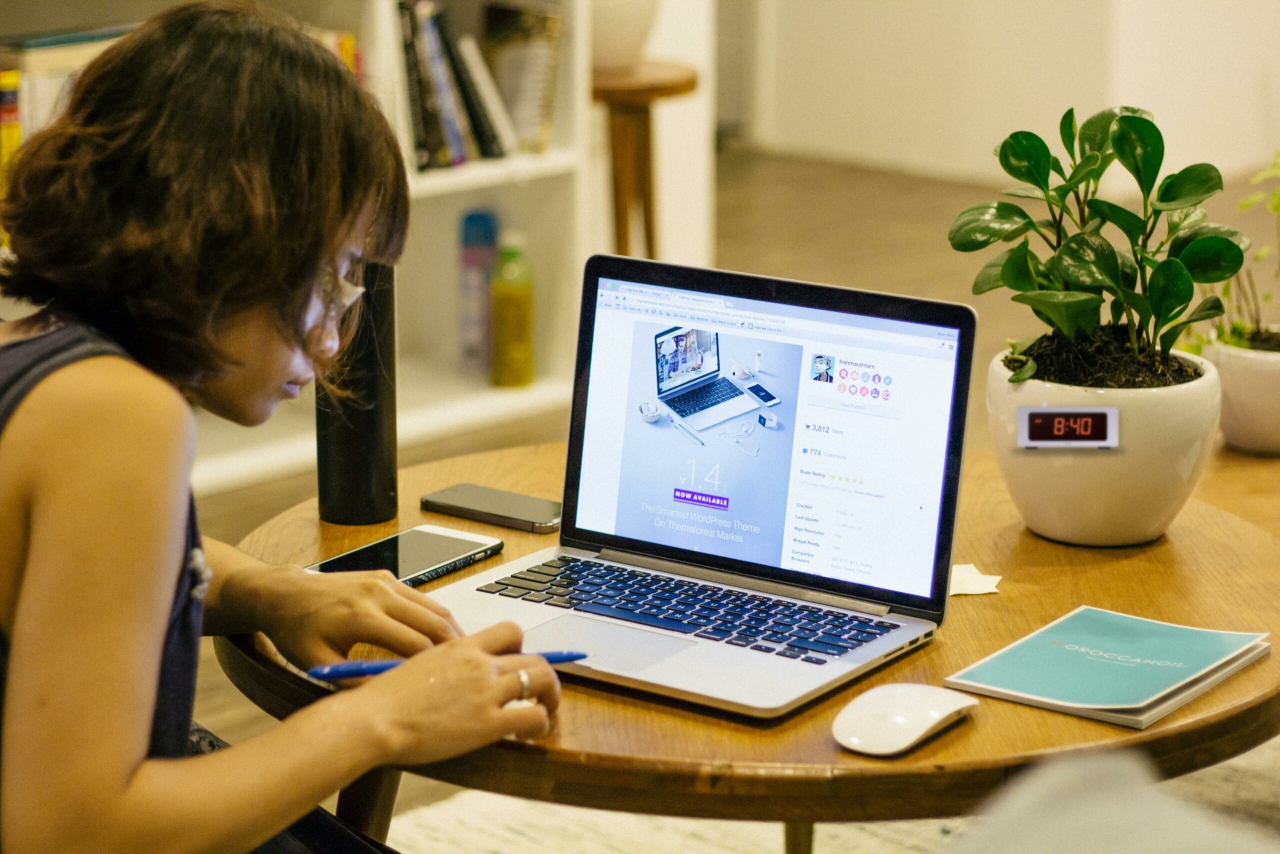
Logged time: 8:40
